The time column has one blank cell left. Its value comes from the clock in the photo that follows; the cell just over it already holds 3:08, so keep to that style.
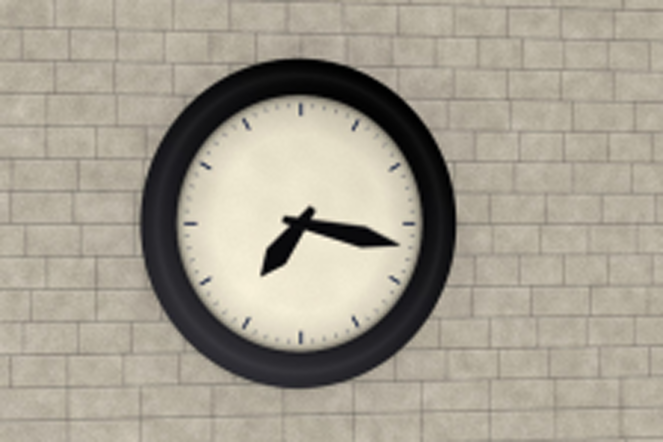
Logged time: 7:17
